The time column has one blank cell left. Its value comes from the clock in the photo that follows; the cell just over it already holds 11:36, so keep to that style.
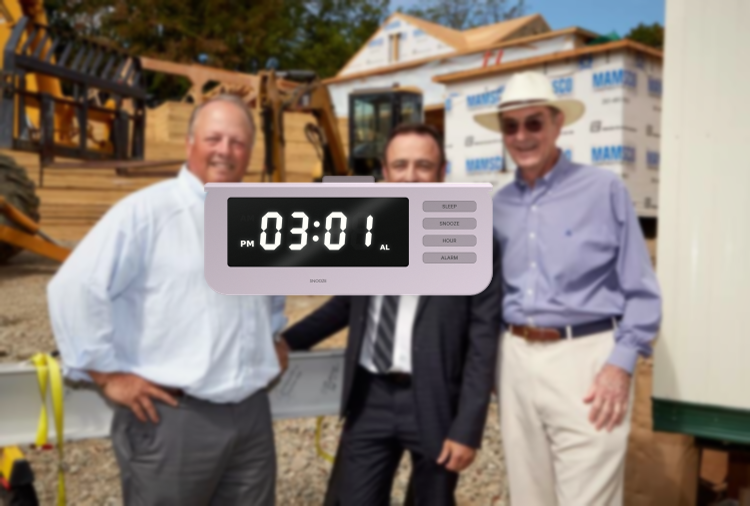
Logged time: 3:01
